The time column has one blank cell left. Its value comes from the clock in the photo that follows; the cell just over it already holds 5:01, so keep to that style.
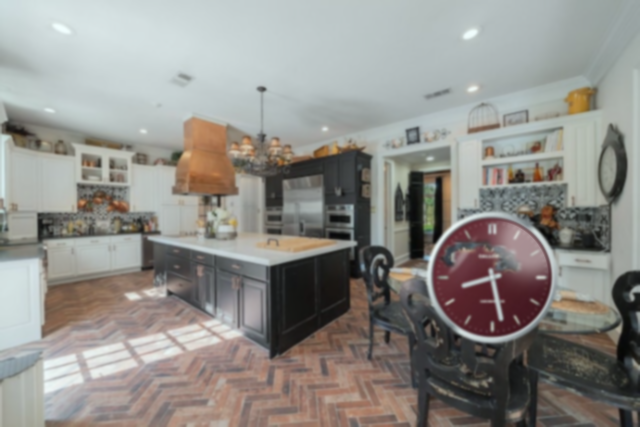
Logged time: 8:28
